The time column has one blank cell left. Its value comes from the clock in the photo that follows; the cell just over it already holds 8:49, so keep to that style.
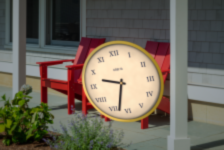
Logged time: 9:33
